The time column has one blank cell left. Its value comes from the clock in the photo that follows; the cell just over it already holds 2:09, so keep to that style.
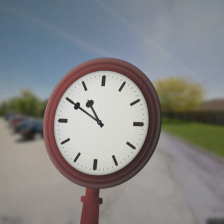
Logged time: 10:50
